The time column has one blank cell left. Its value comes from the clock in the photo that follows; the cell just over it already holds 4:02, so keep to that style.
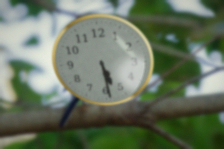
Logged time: 5:29
